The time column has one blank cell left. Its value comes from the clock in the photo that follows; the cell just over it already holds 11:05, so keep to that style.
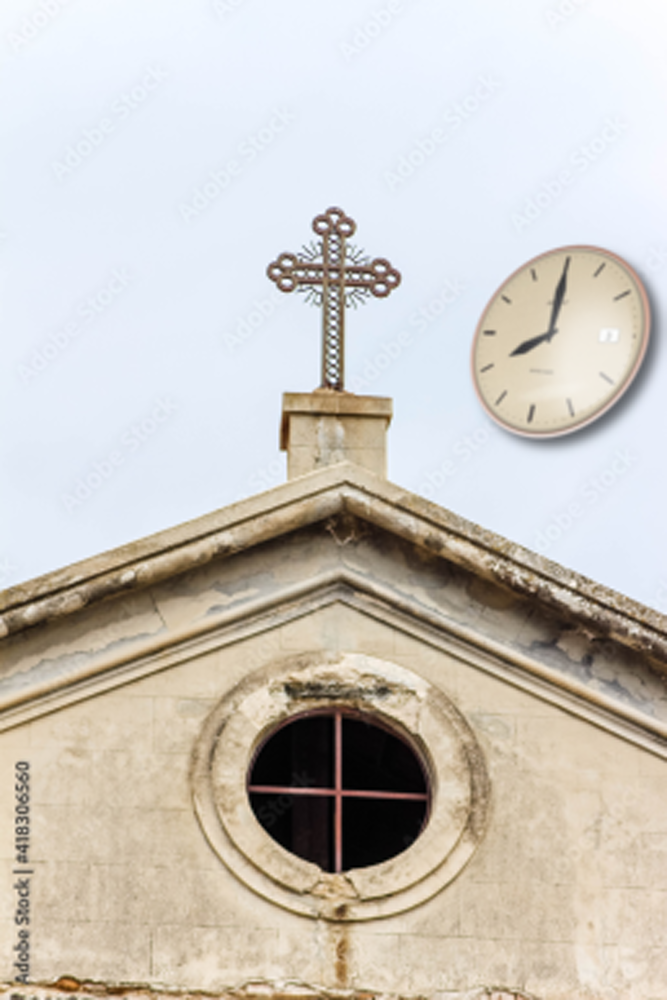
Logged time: 8:00
